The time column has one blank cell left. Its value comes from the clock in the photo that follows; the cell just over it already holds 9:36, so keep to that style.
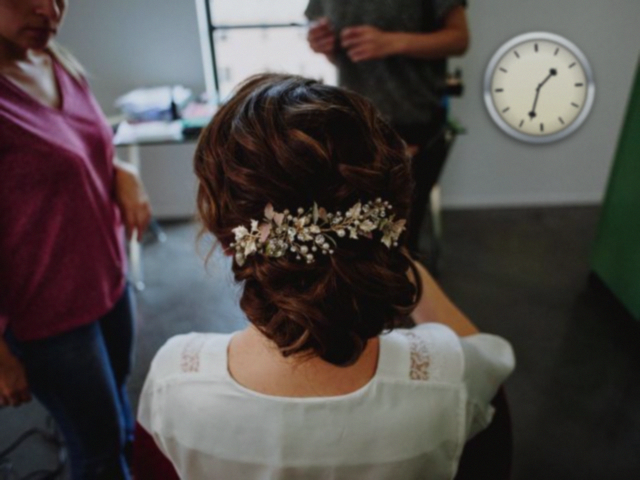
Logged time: 1:33
